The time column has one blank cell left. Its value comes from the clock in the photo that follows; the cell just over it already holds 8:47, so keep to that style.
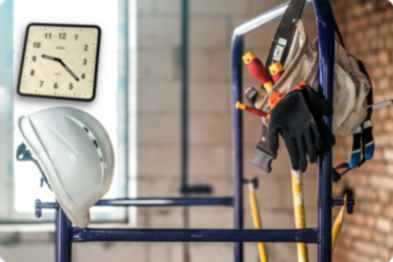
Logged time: 9:22
